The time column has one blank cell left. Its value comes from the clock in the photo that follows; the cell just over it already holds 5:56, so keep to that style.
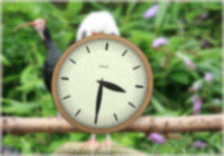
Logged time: 3:30
